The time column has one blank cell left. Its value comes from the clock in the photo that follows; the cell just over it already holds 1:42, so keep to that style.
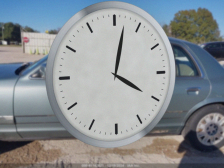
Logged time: 4:02
